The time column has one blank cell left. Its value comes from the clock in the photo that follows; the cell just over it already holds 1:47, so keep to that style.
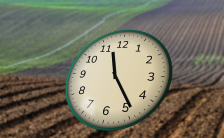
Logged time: 11:24
